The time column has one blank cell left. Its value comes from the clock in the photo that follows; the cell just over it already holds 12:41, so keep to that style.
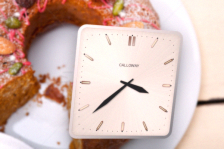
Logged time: 3:38
